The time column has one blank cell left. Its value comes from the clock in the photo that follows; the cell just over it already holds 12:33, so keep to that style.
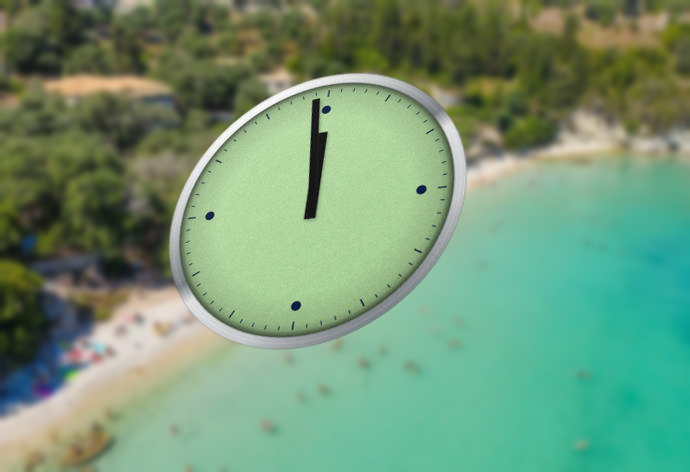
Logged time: 11:59
